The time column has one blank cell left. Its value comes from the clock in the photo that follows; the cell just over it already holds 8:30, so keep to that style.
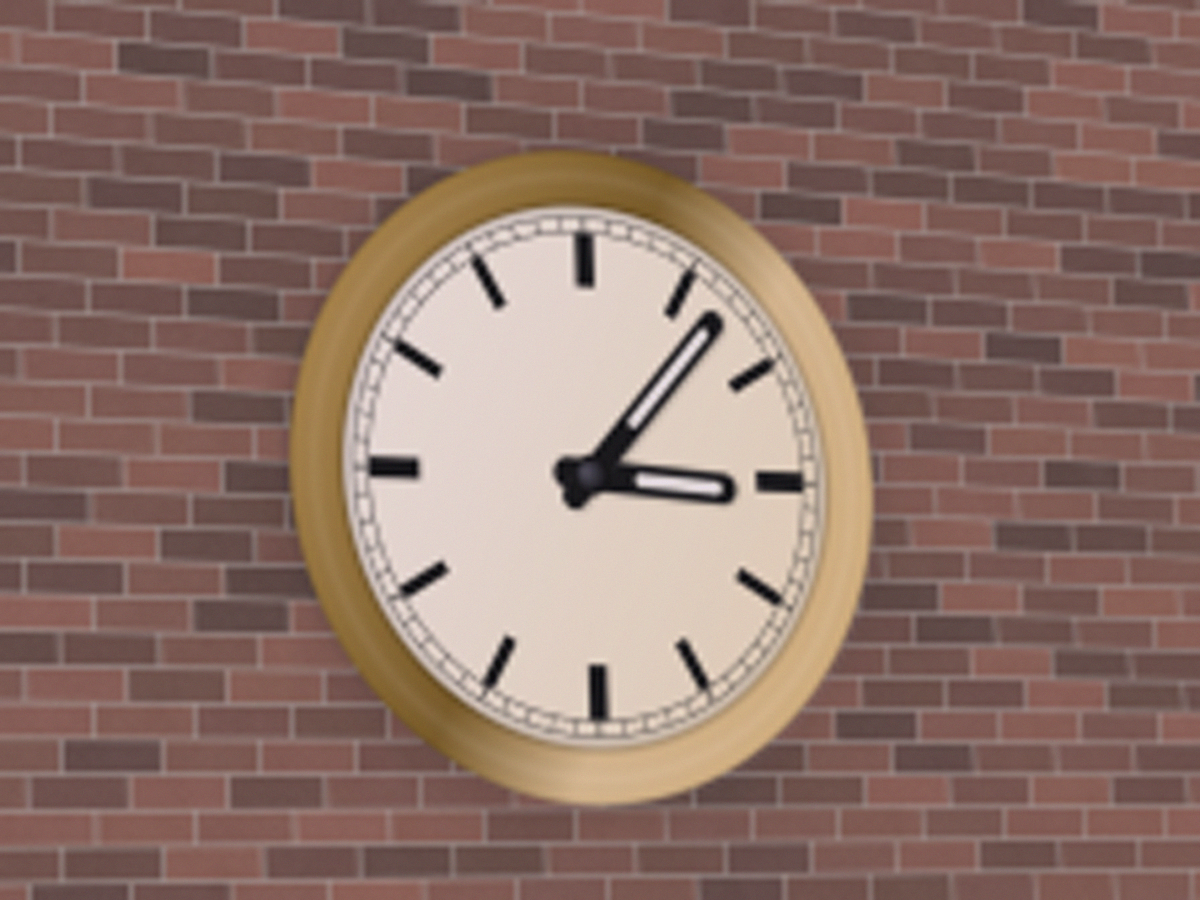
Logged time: 3:07
